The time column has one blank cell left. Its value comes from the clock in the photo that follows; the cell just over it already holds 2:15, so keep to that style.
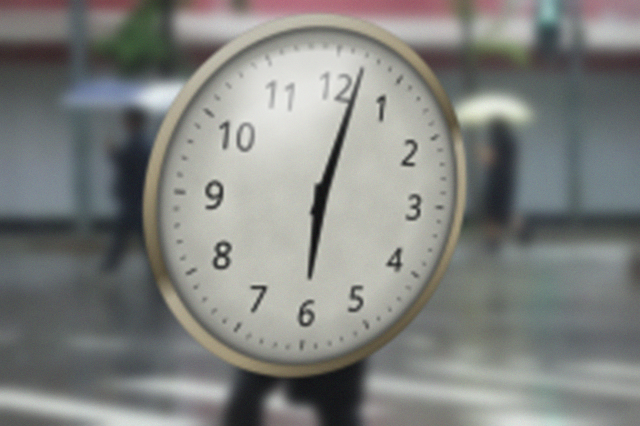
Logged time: 6:02
